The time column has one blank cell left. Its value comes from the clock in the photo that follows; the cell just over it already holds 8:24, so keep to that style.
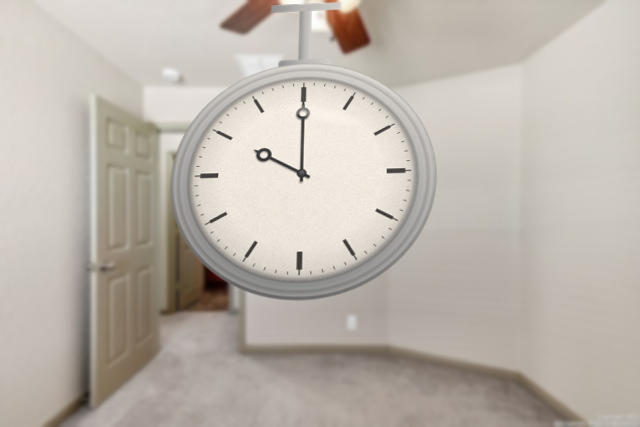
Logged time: 10:00
